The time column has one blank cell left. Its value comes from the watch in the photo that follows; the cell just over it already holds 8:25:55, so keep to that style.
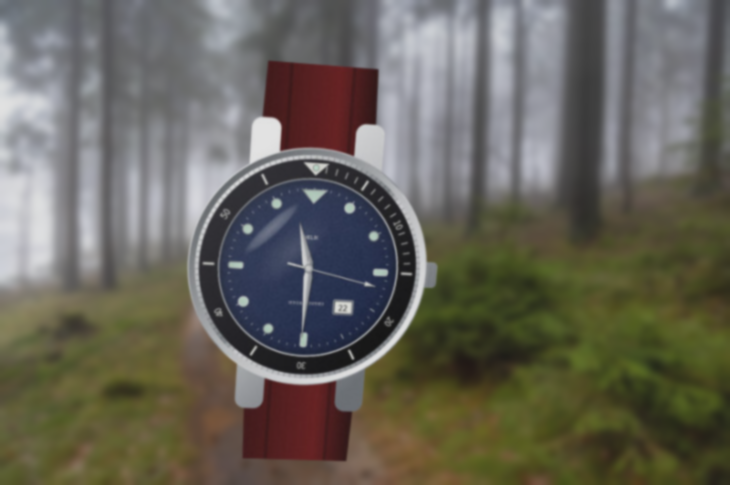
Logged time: 11:30:17
